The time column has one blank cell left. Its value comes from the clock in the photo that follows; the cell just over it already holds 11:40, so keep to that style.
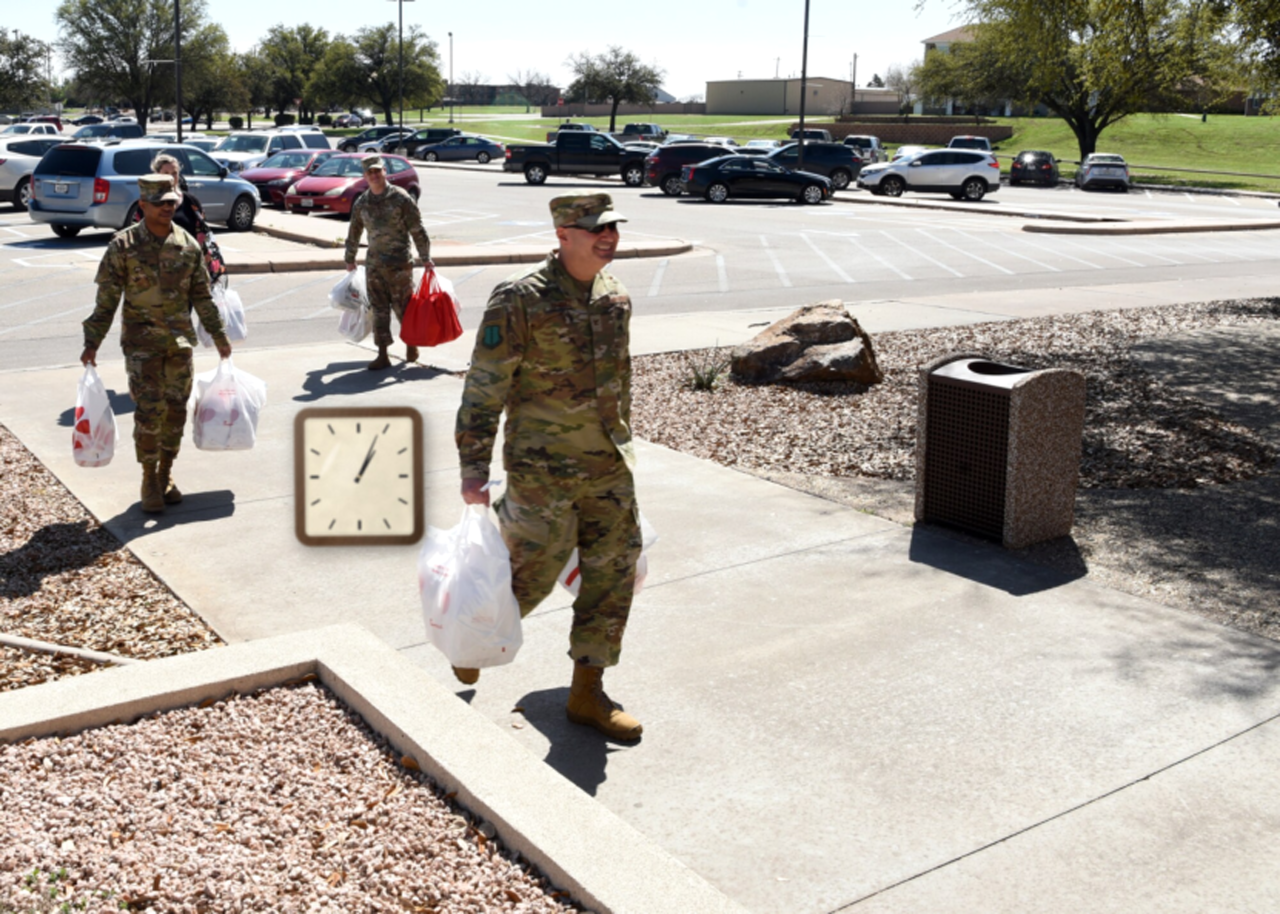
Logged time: 1:04
